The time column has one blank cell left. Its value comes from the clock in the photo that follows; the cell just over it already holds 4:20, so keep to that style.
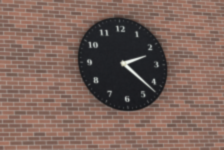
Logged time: 2:22
